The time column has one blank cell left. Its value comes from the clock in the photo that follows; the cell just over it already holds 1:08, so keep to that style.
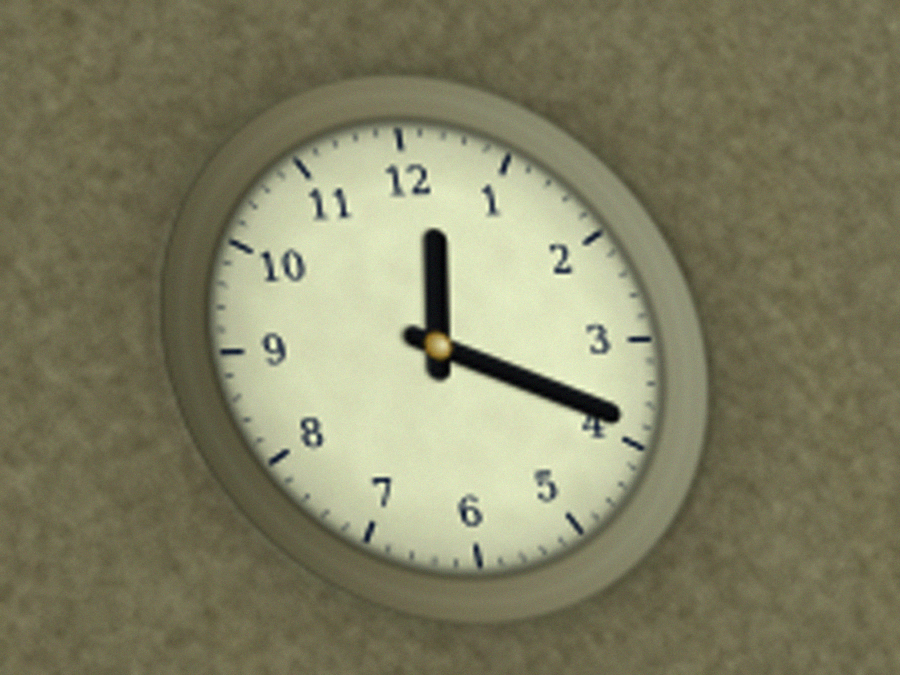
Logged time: 12:19
